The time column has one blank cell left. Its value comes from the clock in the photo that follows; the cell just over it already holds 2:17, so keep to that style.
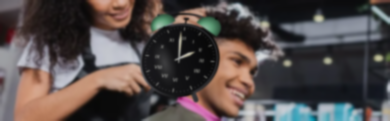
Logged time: 1:59
